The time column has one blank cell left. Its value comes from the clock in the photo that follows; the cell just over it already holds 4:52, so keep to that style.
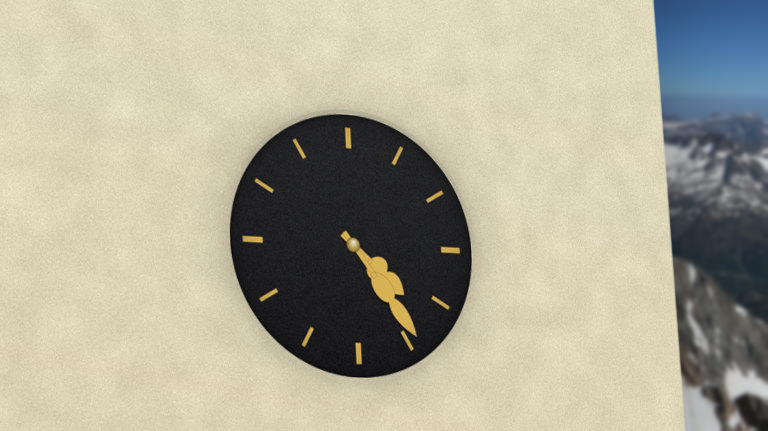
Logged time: 4:24
